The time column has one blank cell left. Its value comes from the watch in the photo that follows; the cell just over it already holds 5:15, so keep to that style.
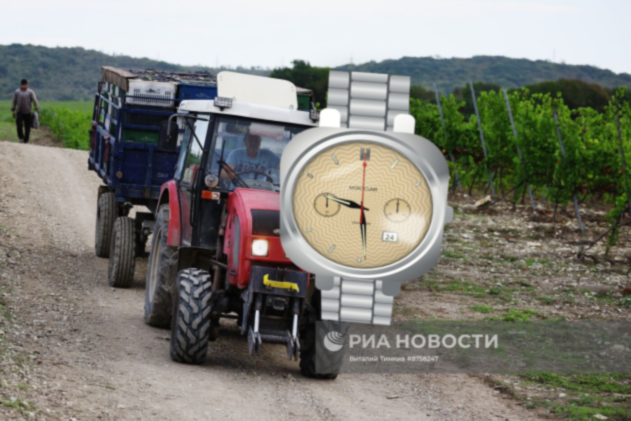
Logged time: 9:29
